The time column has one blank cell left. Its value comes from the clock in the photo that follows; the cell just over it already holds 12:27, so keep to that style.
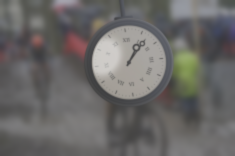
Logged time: 1:07
